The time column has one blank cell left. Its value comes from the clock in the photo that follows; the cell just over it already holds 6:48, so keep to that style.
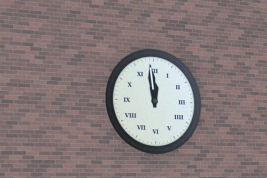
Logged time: 11:59
